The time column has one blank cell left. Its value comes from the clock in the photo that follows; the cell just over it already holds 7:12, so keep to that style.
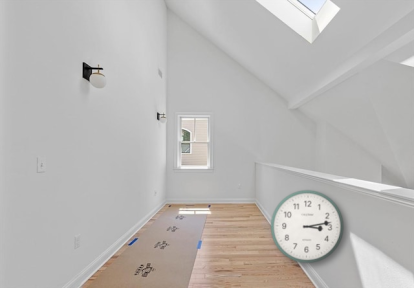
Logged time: 3:13
